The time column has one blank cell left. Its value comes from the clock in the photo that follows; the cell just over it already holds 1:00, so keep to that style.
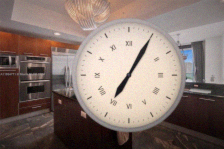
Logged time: 7:05
